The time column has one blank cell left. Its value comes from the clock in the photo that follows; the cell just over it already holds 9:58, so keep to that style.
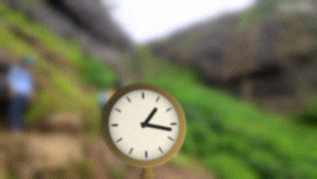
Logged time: 1:17
